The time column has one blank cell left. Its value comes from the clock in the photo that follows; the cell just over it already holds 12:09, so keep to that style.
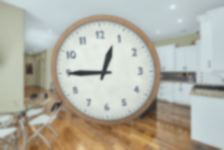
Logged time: 12:45
